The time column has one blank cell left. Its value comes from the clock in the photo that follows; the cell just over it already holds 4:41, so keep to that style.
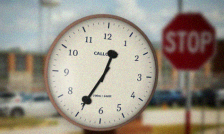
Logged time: 12:35
